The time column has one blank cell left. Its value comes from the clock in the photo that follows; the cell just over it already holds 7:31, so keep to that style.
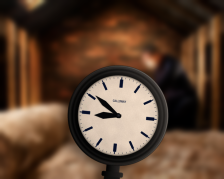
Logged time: 8:51
